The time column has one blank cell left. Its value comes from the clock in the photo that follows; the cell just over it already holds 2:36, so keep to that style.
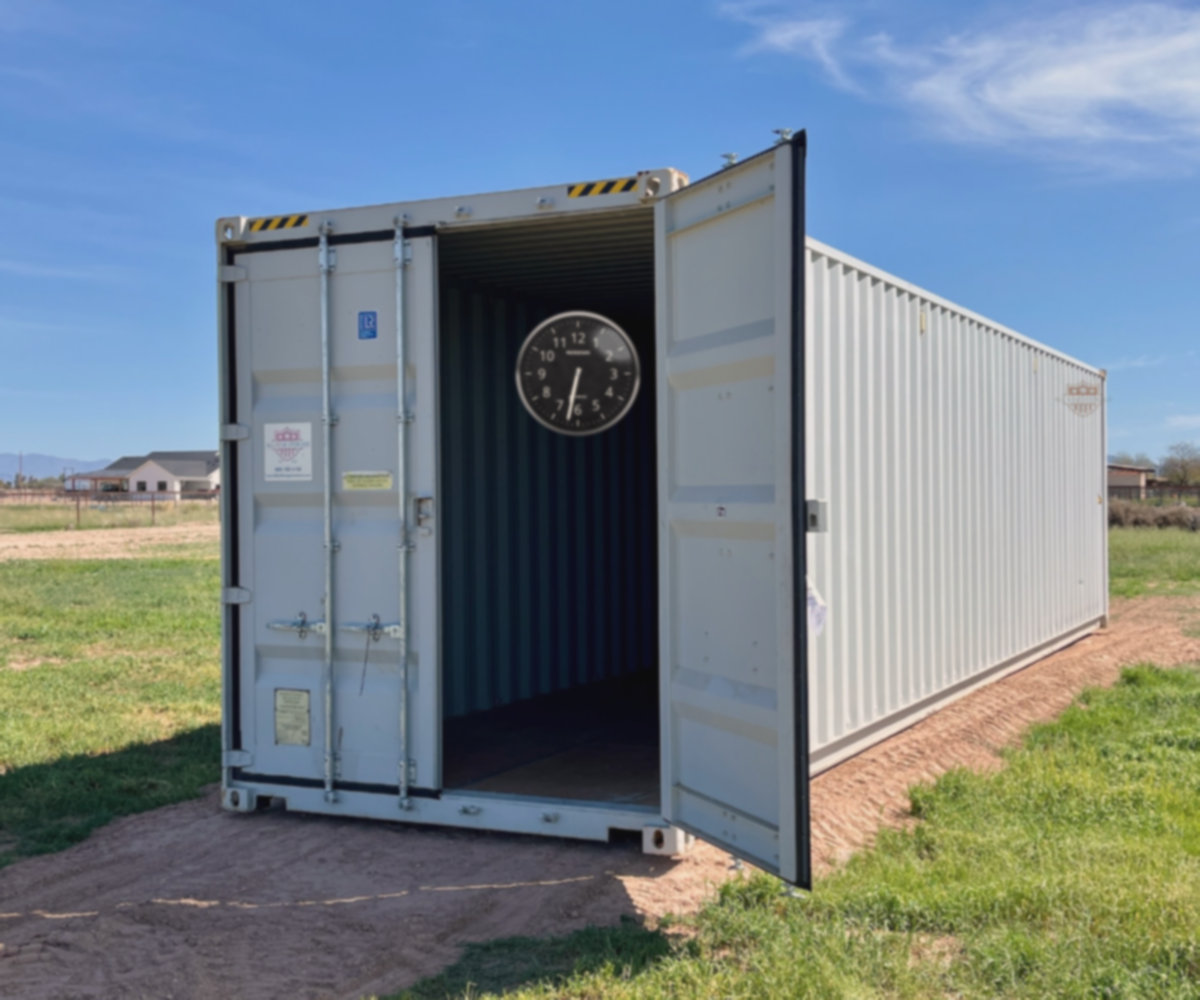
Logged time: 6:32
